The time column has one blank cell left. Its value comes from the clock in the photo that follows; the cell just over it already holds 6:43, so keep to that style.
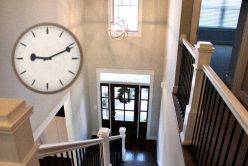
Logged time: 9:11
